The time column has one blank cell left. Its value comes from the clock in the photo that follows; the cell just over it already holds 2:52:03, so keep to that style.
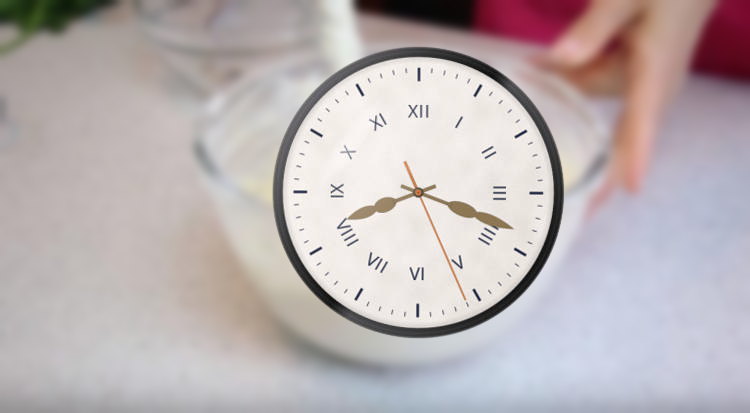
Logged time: 8:18:26
